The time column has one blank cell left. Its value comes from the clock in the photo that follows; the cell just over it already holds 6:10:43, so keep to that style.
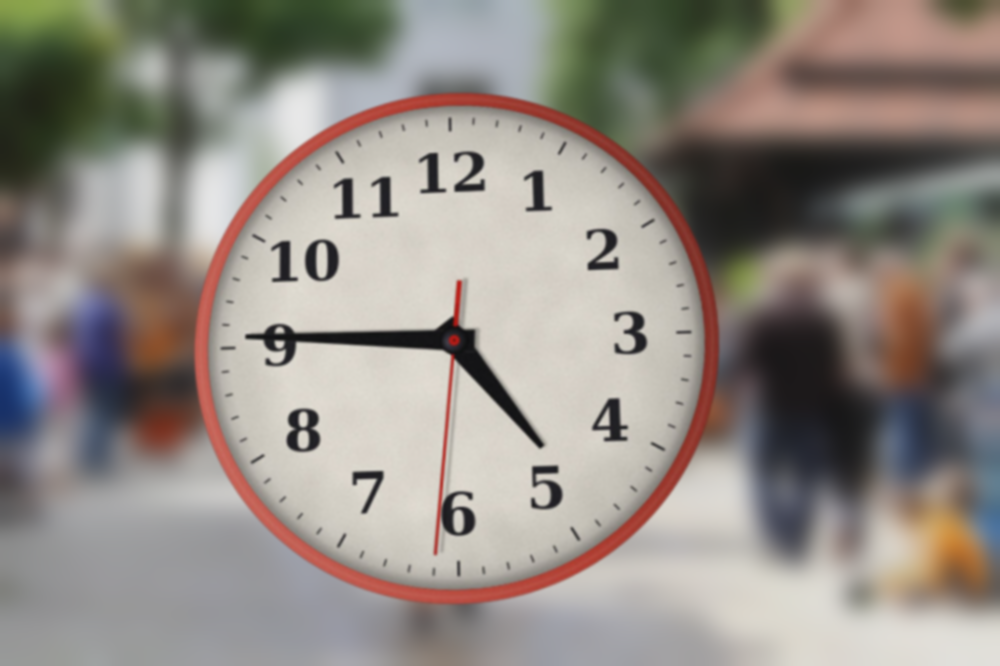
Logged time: 4:45:31
